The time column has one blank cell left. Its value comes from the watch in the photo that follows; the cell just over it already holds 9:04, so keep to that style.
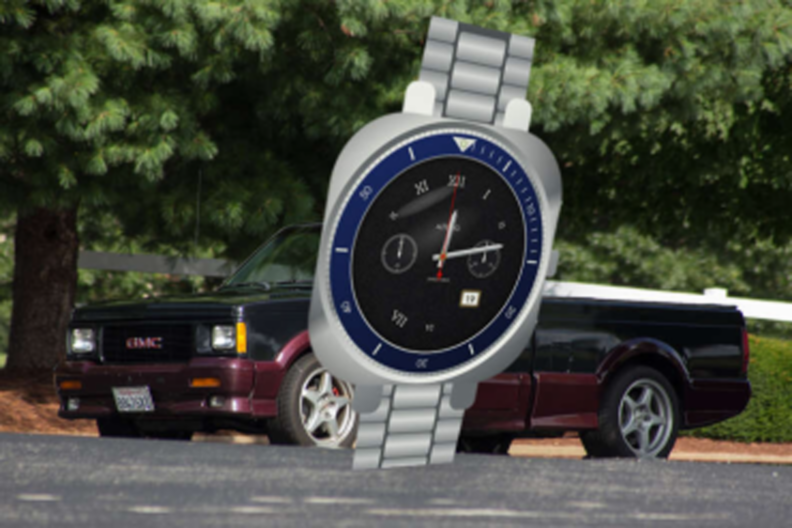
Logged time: 12:13
